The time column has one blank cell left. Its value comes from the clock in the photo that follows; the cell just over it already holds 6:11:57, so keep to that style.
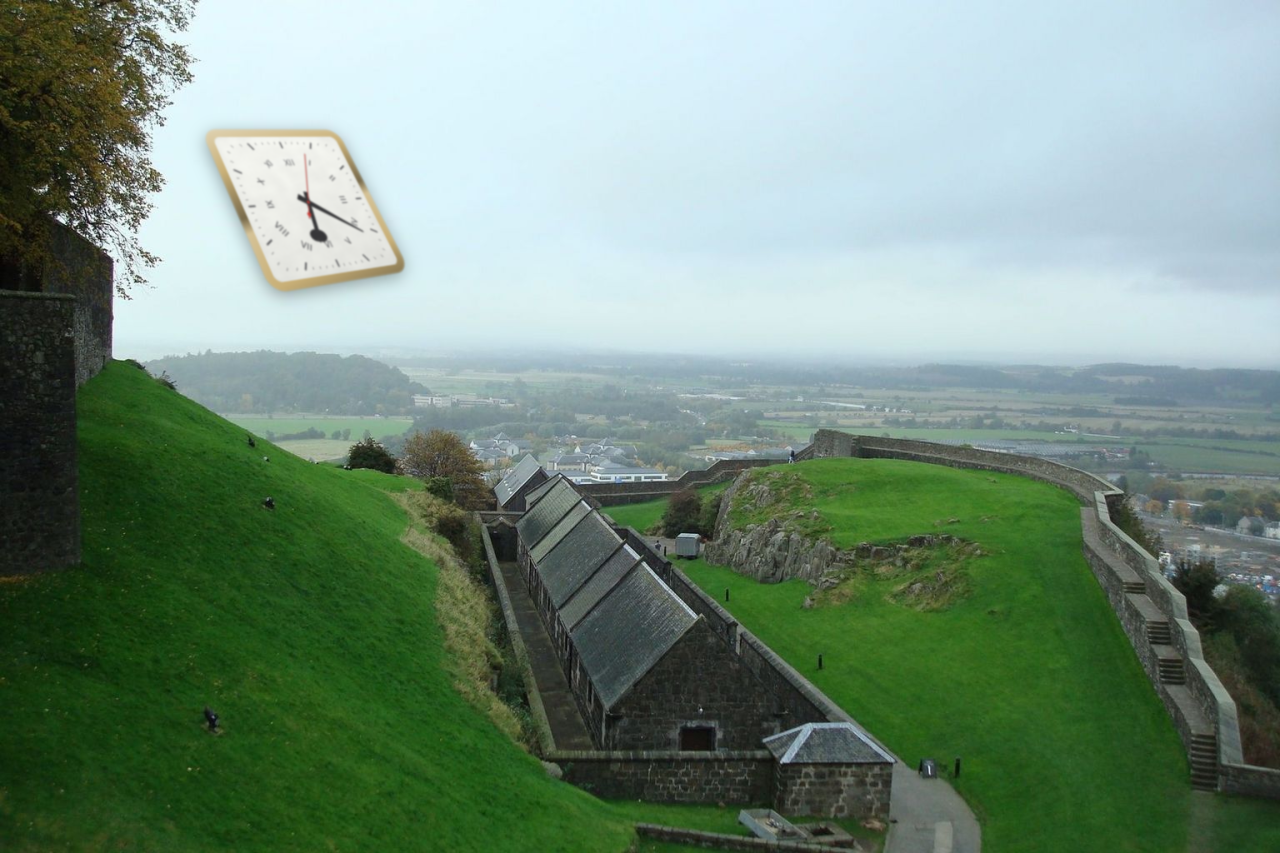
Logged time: 6:21:04
